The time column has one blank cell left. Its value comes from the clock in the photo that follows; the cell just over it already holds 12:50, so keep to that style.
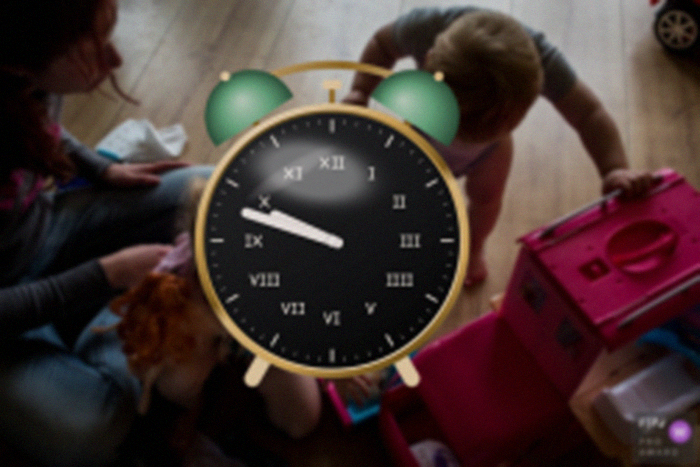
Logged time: 9:48
